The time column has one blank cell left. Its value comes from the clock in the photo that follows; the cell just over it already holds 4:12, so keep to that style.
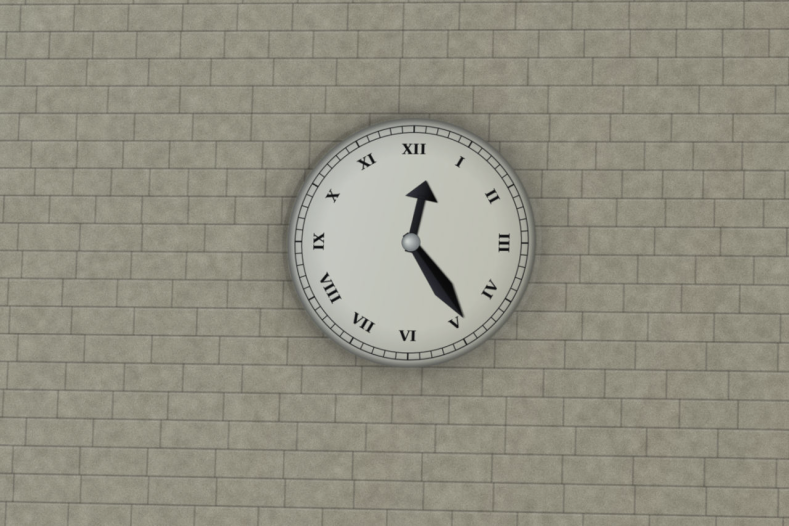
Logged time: 12:24
